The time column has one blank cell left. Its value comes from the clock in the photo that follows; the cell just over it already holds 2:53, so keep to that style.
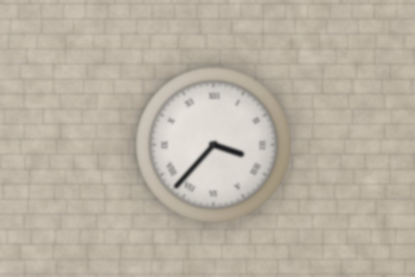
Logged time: 3:37
